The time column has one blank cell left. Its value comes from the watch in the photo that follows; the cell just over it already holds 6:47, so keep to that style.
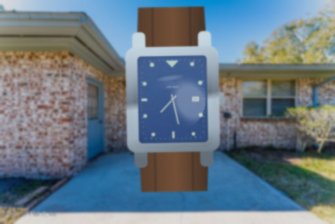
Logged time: 7:28
